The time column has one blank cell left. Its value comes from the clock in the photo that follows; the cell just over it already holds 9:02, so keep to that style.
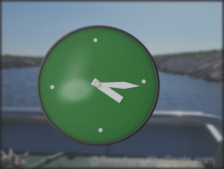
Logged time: 4:16
